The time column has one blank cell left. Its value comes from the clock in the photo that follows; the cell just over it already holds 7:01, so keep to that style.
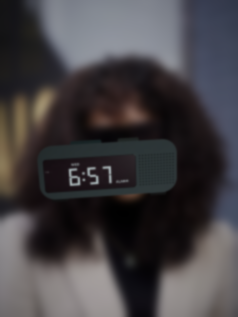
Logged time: 6:57
